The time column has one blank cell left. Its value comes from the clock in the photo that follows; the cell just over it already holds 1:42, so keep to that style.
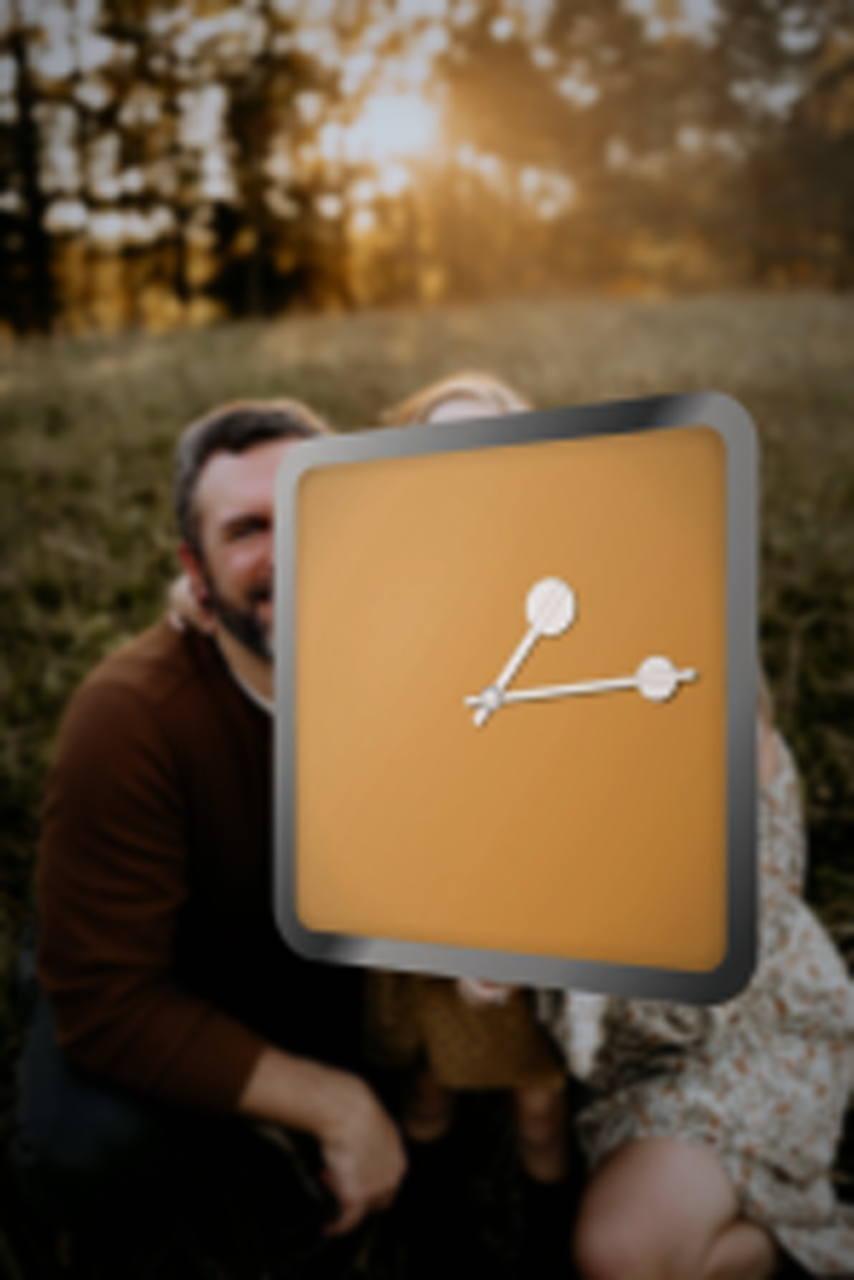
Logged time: 1:14
